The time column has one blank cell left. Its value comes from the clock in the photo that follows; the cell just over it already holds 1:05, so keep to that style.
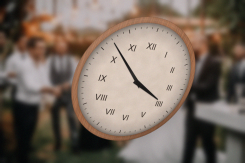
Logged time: 3:52
